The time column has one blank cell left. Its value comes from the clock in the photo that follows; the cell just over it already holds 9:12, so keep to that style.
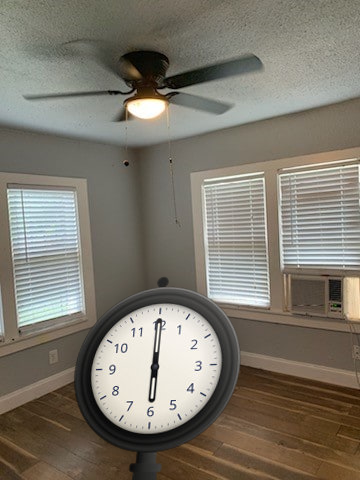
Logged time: 6:00
